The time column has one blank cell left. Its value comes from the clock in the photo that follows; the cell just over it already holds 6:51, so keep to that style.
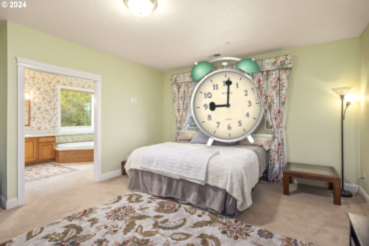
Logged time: 9:01
